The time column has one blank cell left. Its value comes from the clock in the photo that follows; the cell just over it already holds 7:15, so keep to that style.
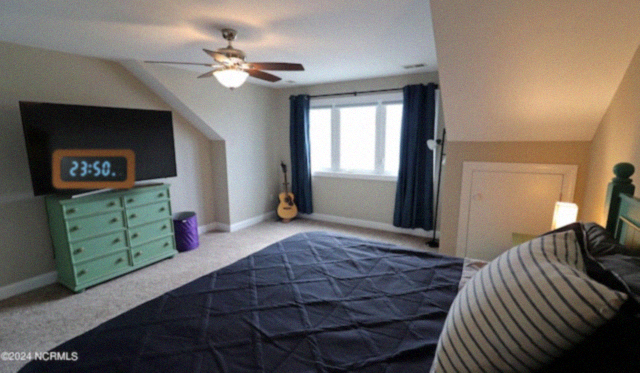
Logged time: 23:50
